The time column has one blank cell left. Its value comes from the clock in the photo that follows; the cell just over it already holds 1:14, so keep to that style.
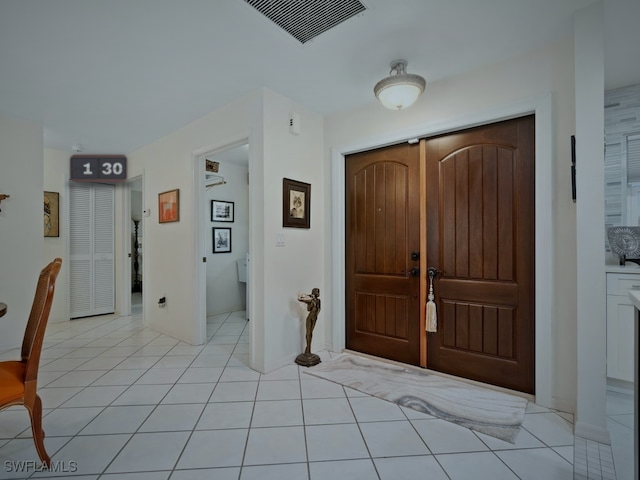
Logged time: 1:30
